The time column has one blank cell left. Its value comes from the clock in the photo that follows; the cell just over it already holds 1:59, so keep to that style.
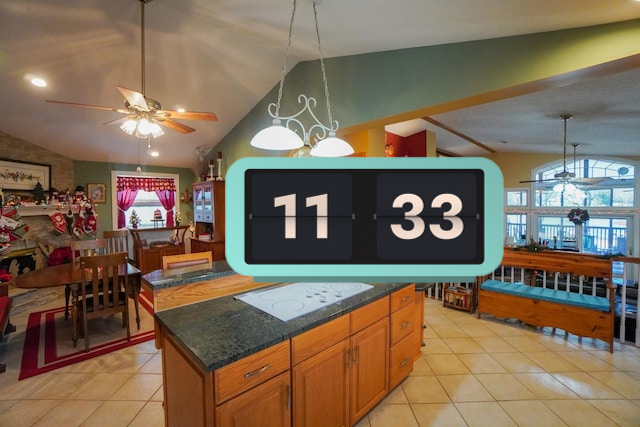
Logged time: 11:33
